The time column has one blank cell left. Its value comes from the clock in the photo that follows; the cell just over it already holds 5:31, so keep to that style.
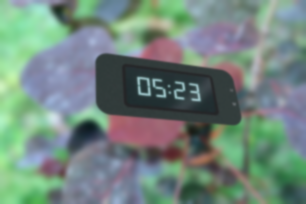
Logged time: 5:23
